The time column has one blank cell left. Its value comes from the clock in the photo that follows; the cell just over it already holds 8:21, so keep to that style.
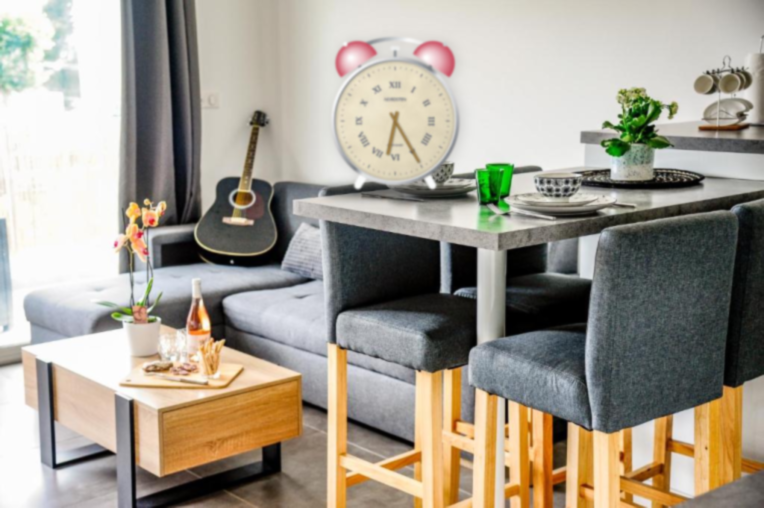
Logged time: 6:25
